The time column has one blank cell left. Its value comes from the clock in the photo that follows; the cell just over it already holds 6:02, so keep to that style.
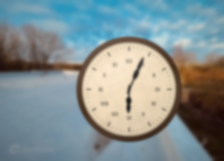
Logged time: 6:04
